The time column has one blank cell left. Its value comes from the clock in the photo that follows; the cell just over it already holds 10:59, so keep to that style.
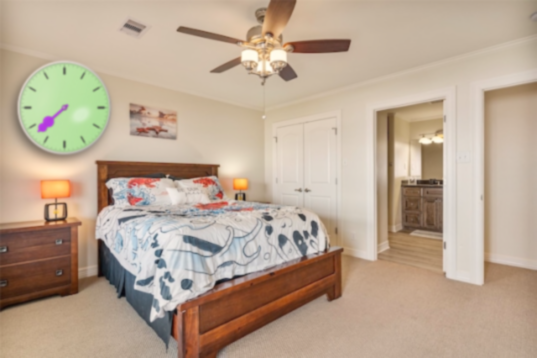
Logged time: 7:38
